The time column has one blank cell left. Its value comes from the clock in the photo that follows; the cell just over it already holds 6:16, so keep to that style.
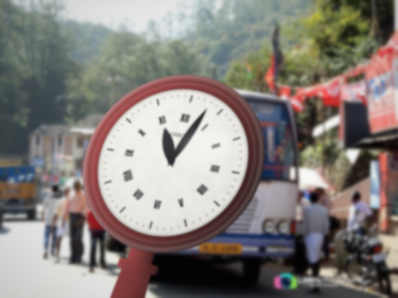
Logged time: 11:03
